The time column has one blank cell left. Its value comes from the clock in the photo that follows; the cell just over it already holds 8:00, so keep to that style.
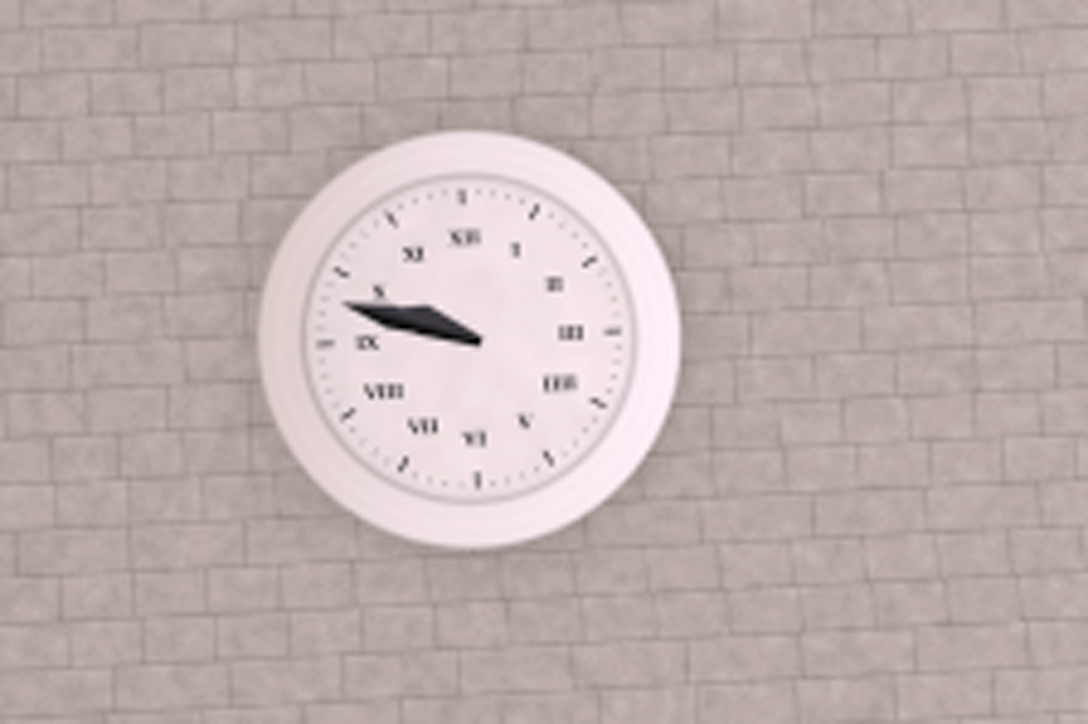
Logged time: 9:48
